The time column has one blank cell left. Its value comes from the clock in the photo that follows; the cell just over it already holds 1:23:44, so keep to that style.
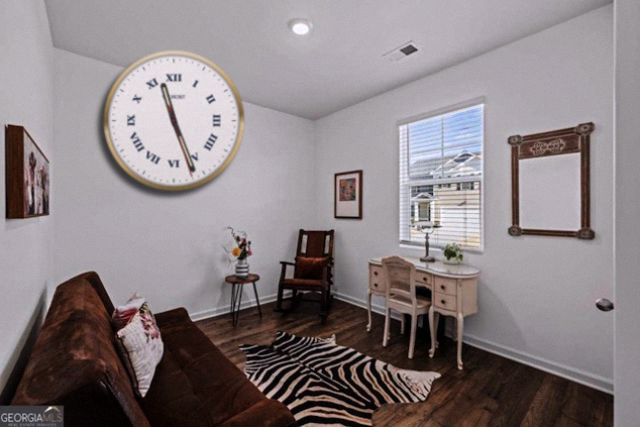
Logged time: 11:26:27
